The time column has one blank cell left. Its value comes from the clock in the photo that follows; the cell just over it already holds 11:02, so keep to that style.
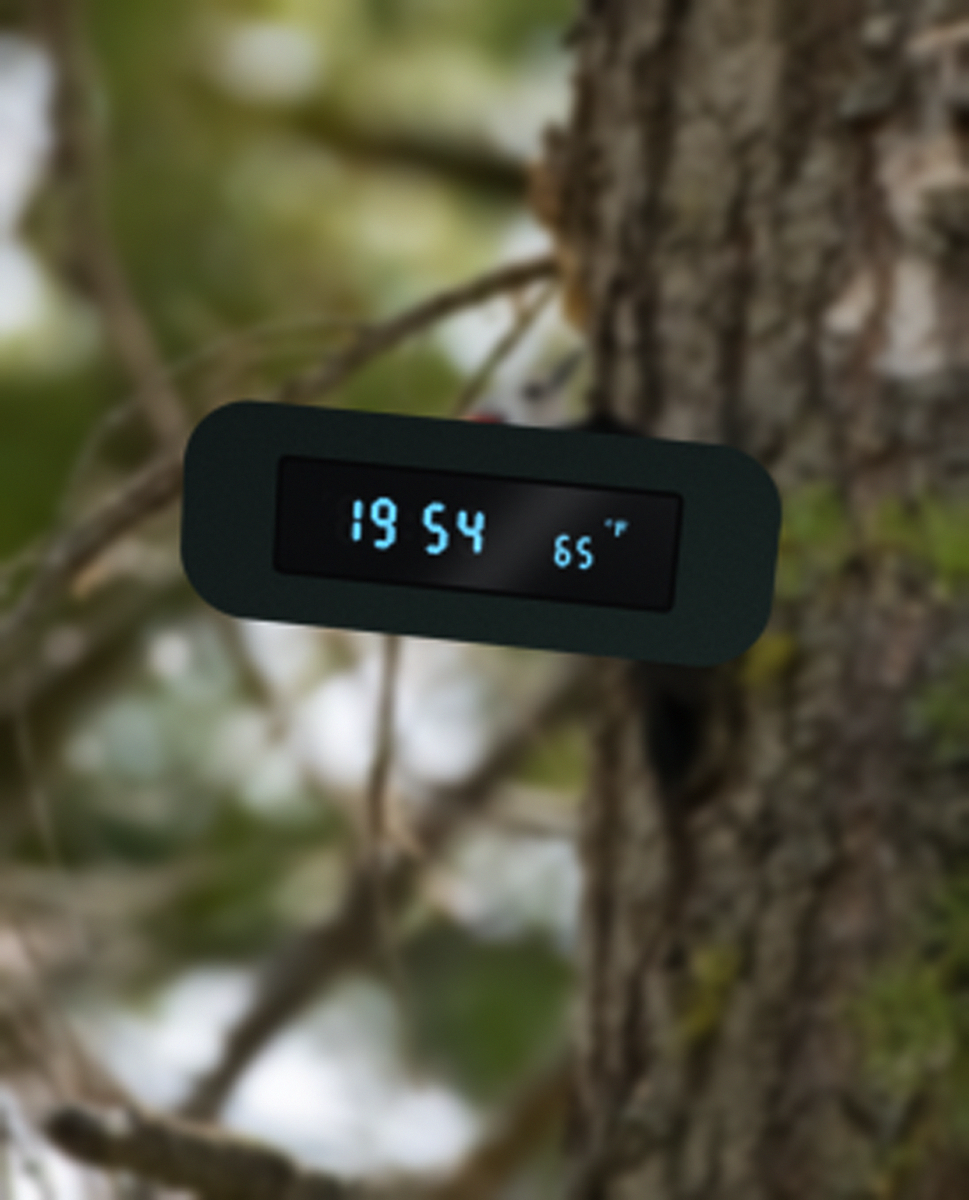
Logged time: 19:54
